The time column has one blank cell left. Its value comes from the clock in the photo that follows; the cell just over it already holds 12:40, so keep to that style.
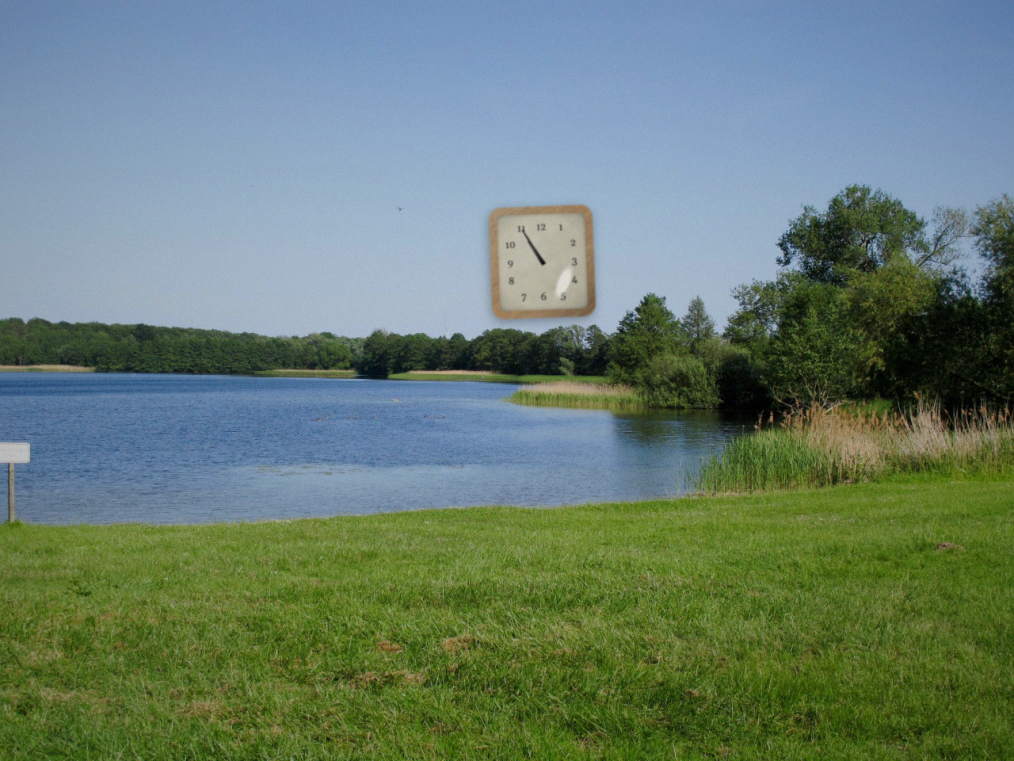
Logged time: 10:55
